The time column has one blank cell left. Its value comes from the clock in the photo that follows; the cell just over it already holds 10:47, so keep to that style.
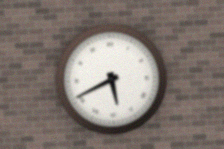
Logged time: 5:41
